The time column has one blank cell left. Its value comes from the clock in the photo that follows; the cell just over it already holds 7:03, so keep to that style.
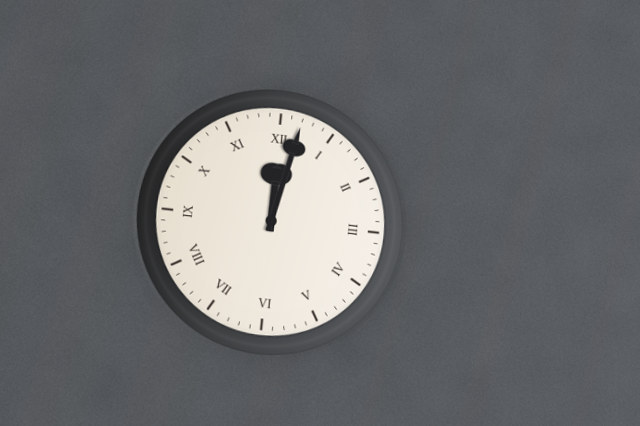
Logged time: 12:02
